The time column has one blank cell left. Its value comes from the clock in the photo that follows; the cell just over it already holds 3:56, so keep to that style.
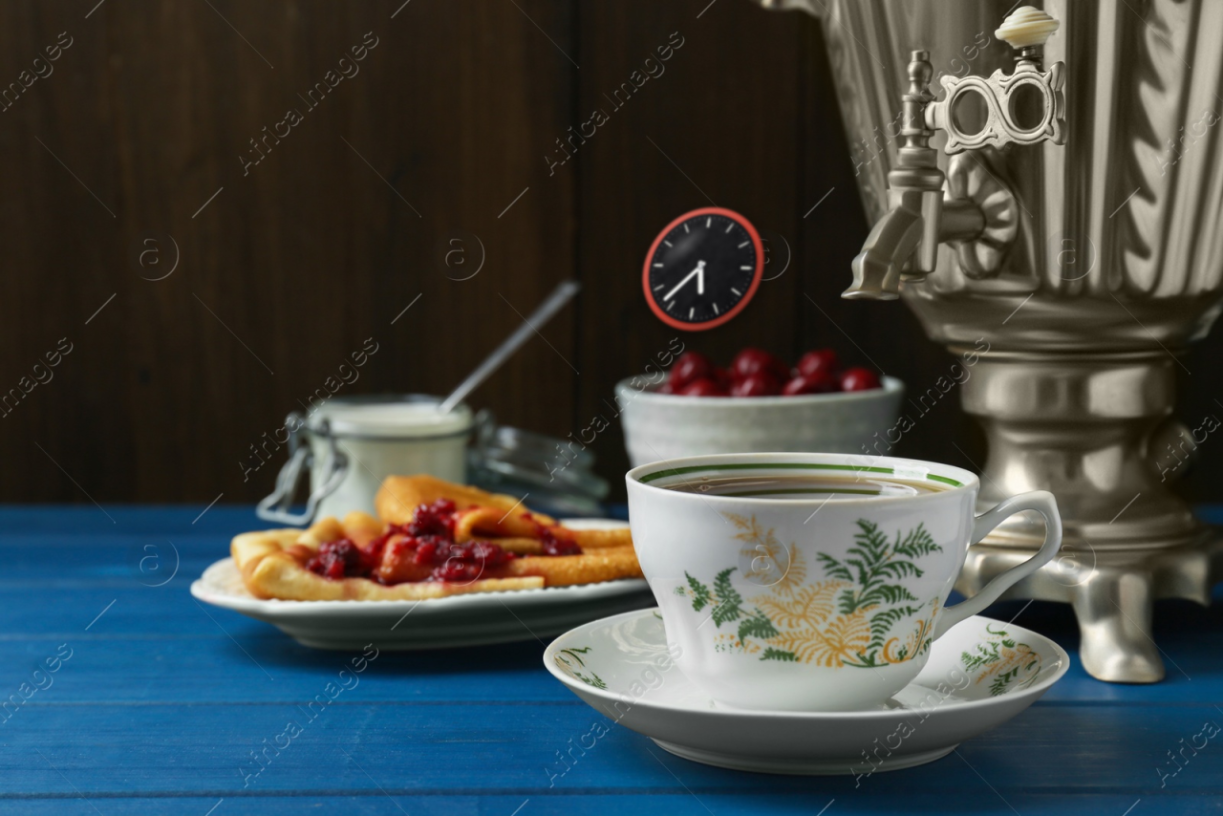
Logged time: 5:37
